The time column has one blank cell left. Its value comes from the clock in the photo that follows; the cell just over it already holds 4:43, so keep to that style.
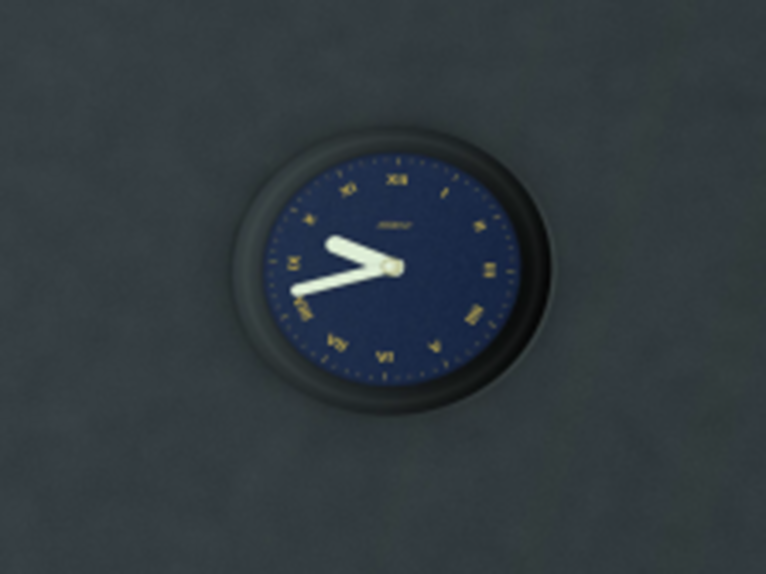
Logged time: 9:42
